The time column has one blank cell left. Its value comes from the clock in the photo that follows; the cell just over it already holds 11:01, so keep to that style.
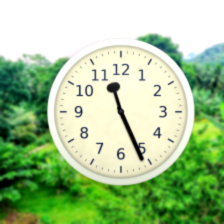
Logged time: 11:26
